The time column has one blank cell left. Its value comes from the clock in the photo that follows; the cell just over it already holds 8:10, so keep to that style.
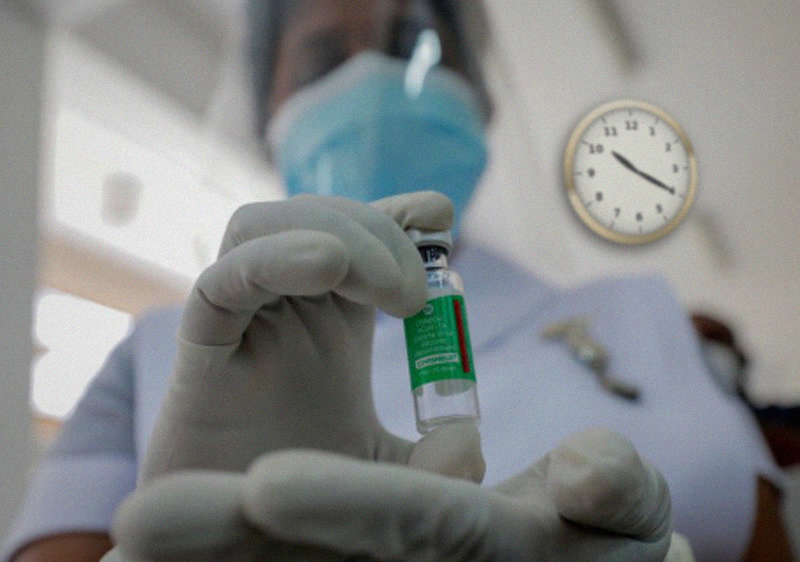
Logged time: 10:20
